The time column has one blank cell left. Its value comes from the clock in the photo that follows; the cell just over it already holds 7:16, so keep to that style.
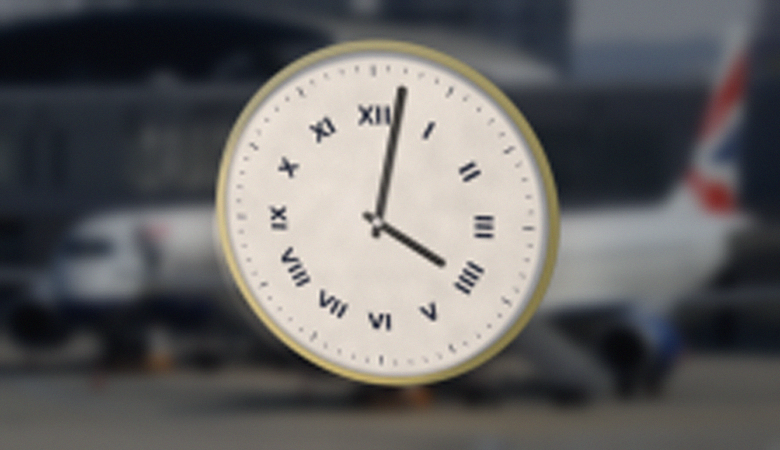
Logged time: 4:02
